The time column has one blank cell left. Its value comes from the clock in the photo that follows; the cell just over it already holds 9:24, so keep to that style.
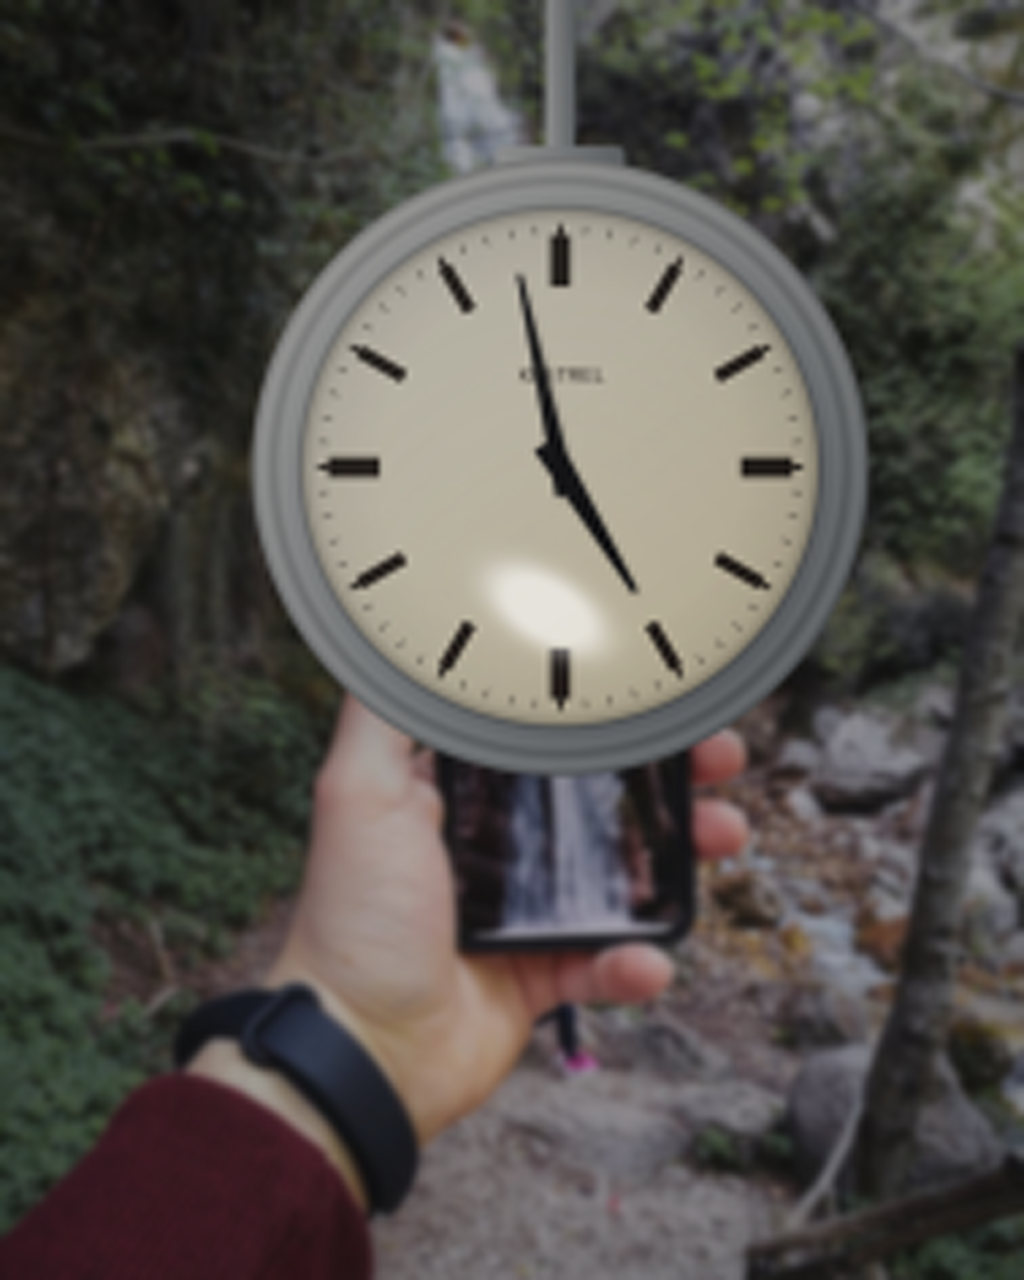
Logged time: 4:58
